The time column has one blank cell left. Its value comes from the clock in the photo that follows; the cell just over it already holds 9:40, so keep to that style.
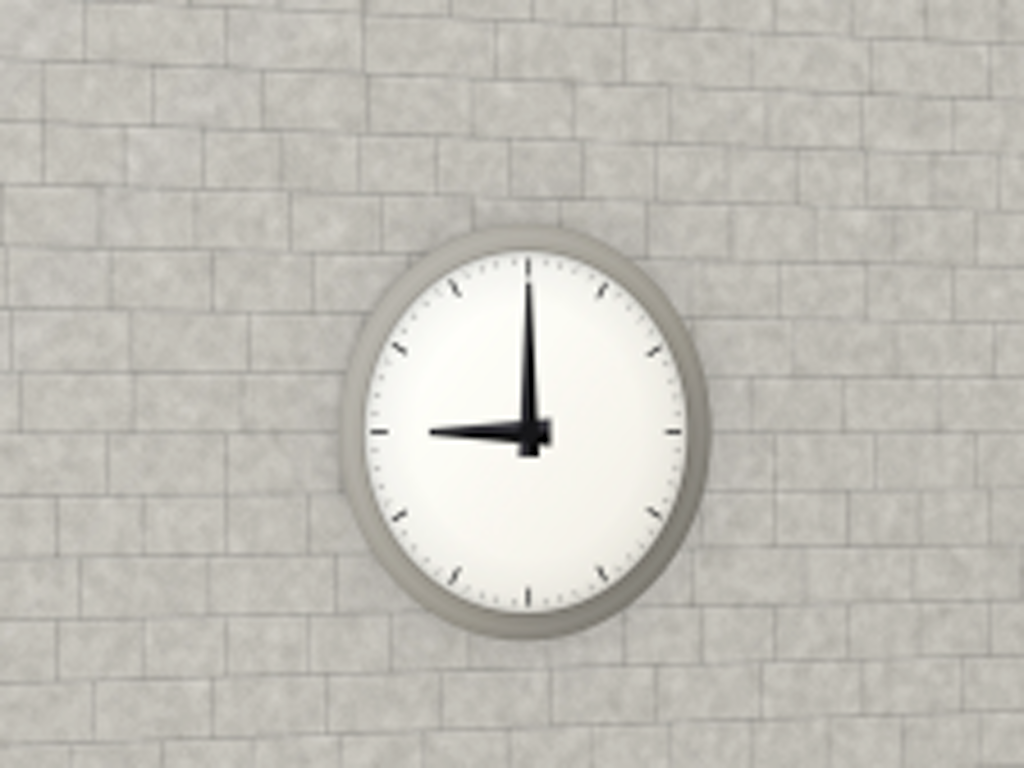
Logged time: 9:00
